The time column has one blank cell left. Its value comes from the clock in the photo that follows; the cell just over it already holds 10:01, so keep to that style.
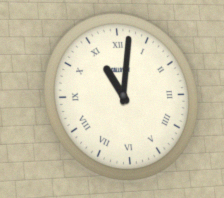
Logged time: 11:02
